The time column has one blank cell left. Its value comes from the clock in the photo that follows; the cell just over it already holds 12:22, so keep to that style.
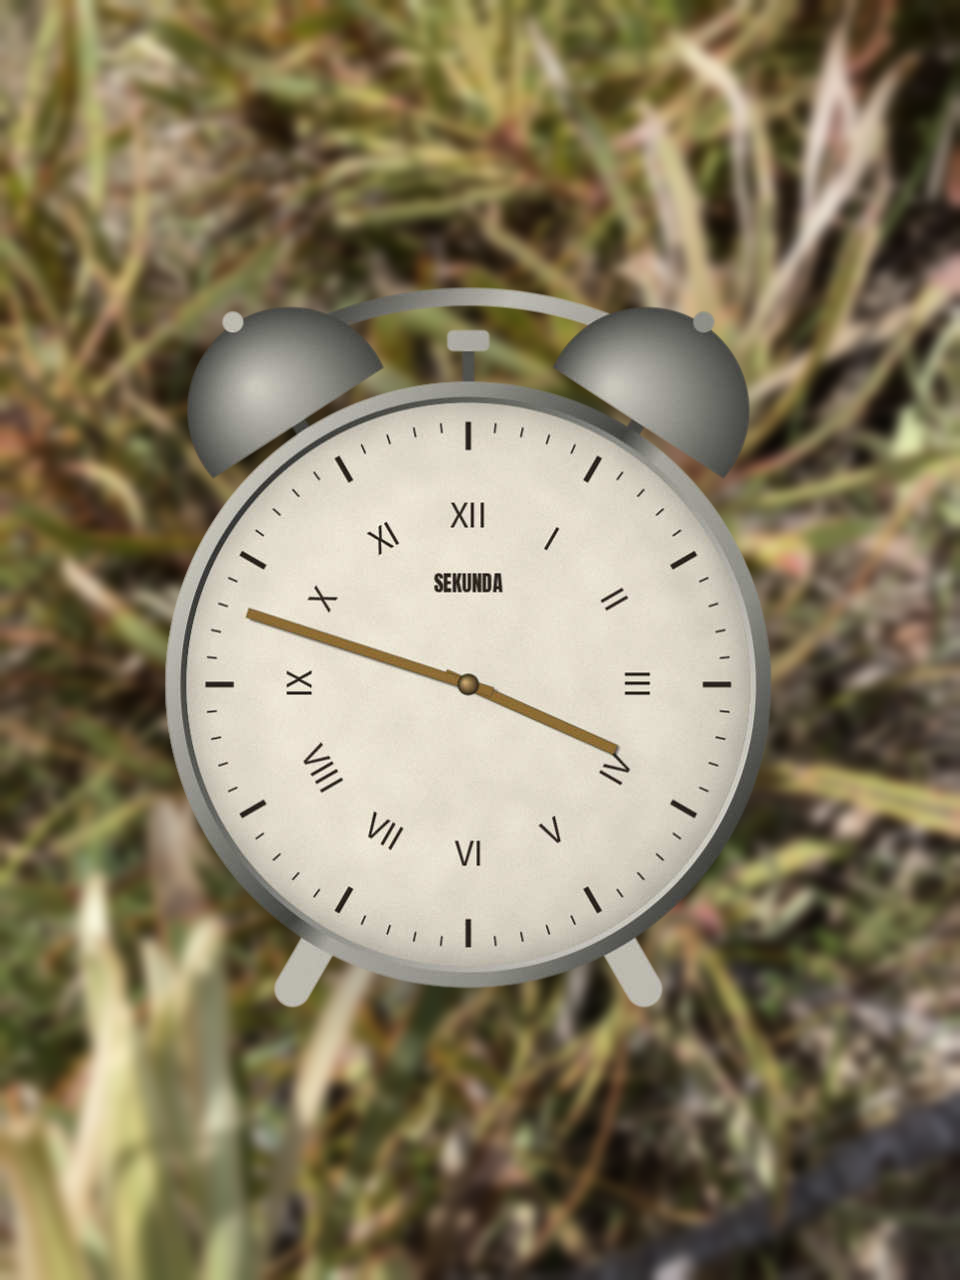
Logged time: 3:48
